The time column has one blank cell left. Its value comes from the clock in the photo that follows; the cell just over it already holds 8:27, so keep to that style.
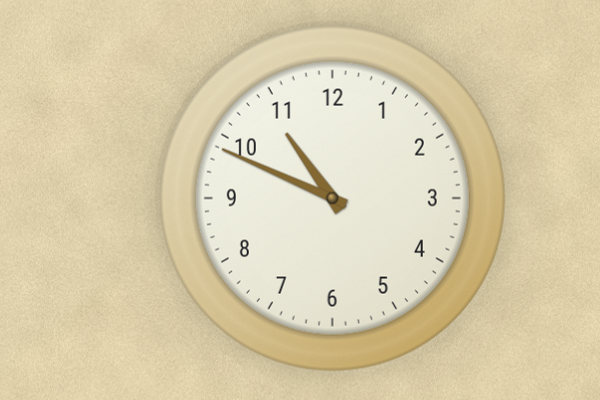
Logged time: 10:49
